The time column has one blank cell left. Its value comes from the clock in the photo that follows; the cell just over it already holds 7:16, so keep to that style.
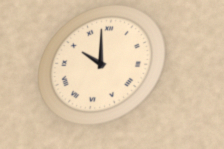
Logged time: 9:58
